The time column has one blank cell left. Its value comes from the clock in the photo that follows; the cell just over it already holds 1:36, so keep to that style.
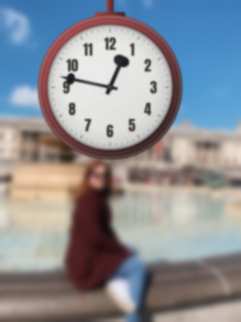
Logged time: 12:47
